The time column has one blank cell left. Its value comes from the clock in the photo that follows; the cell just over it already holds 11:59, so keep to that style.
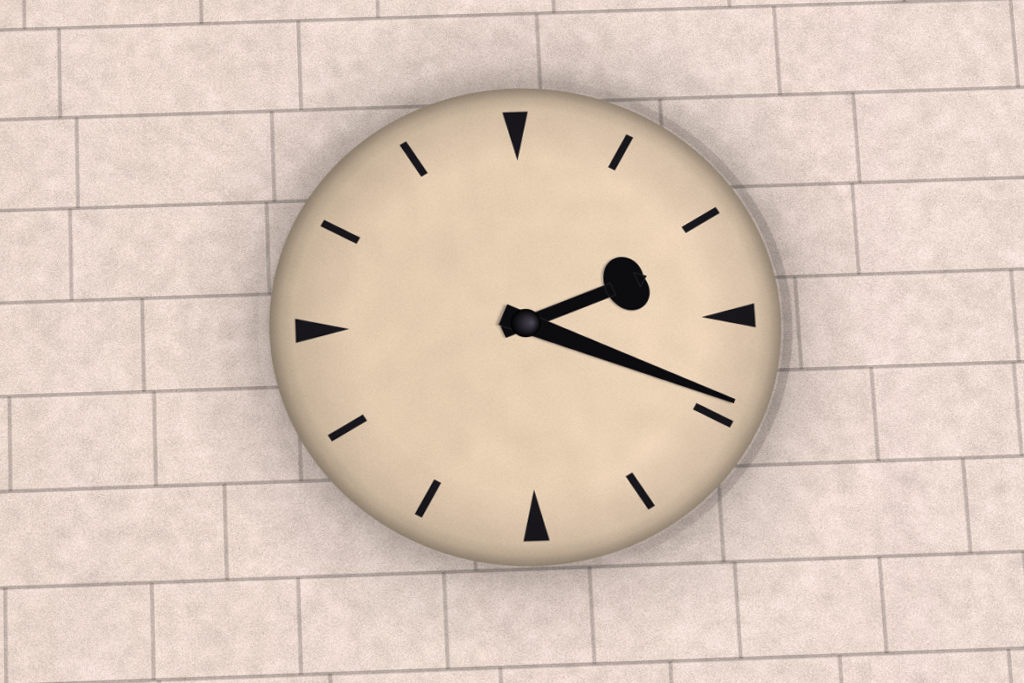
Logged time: 2:19
